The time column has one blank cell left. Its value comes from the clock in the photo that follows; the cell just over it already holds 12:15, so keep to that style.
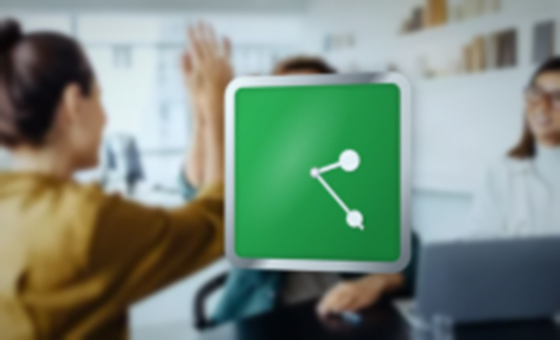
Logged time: 2:23
